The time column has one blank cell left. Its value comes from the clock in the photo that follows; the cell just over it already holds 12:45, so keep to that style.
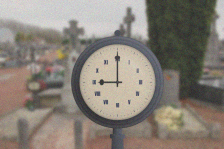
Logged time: 9:00
